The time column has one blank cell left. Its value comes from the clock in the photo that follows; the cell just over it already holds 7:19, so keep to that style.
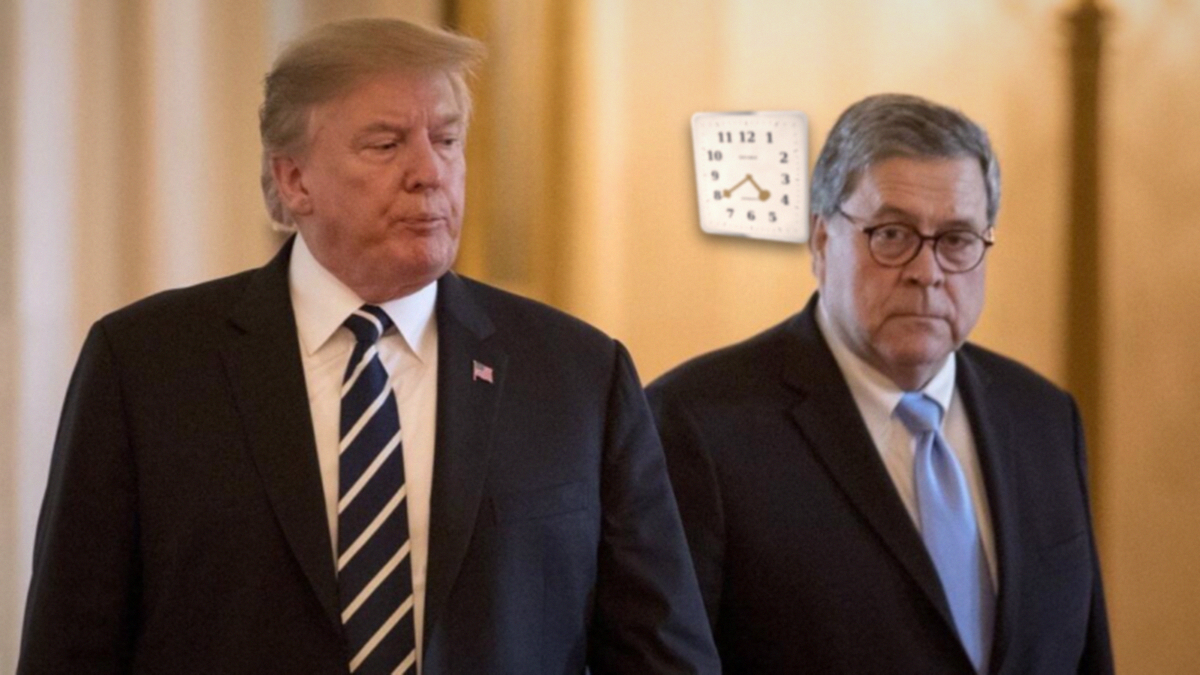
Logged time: 4:39
